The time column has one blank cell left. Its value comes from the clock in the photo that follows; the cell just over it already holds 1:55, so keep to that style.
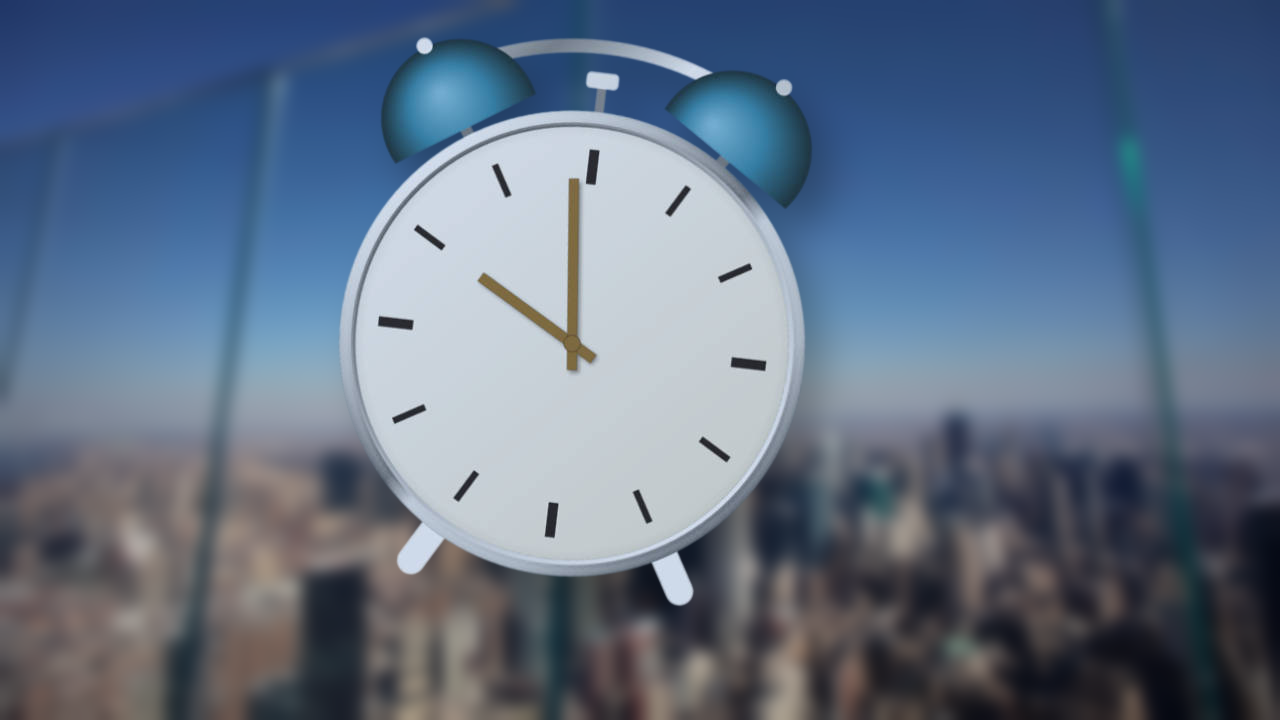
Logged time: 9:59
